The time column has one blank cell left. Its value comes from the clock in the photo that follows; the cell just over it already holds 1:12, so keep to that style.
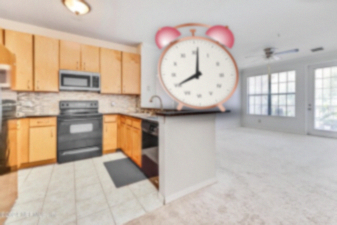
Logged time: 8:01
